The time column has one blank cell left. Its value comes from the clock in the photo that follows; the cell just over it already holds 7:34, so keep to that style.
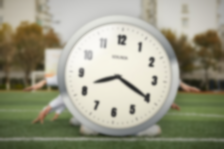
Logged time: 8:20
